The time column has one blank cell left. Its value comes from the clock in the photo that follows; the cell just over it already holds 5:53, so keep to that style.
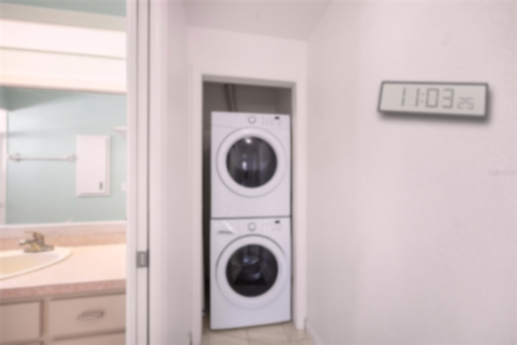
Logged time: 11:03
